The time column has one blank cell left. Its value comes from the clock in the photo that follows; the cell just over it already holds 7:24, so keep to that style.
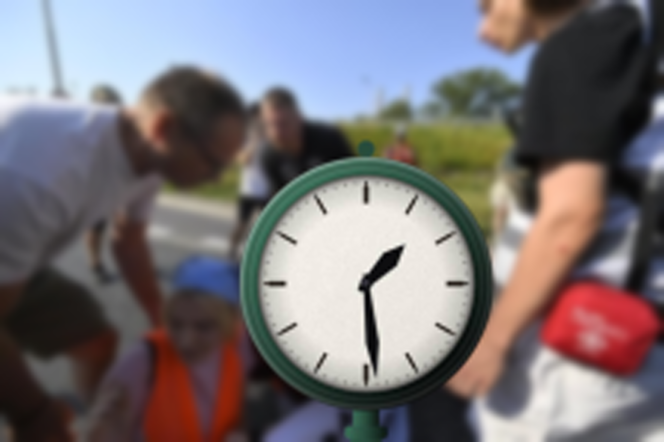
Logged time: 1:29
